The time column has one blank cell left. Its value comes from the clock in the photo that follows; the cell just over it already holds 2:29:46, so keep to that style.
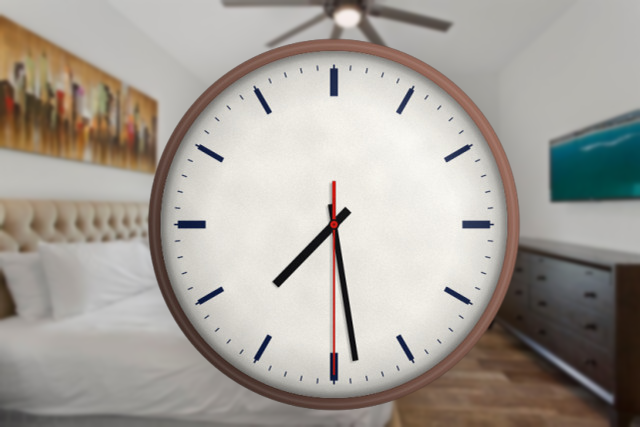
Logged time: 7:28:30
